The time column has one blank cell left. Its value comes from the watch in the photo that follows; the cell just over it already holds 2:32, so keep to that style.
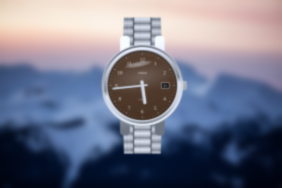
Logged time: 5:44
